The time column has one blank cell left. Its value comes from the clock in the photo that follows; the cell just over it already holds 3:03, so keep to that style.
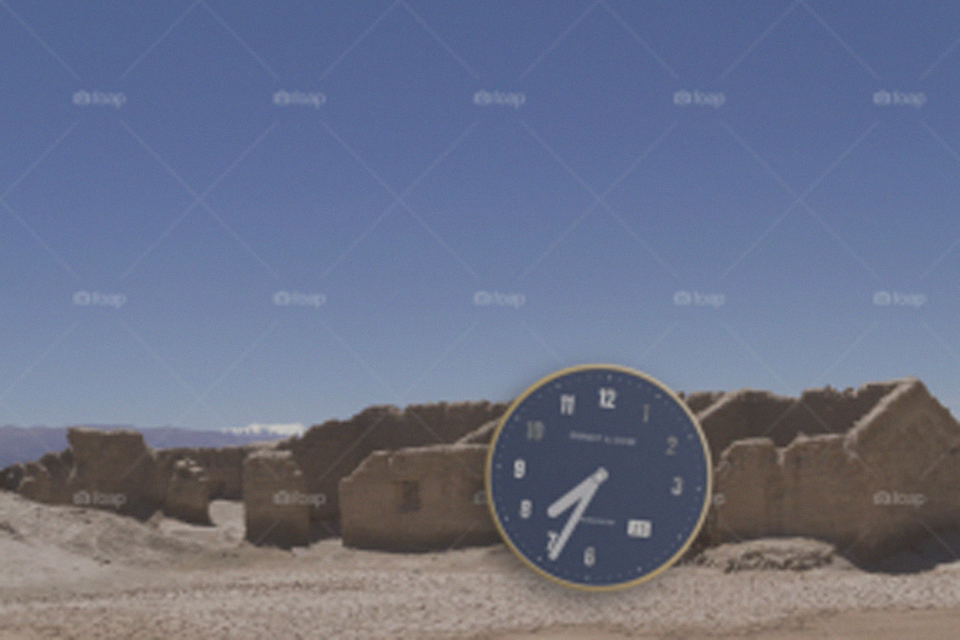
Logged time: 7:34
